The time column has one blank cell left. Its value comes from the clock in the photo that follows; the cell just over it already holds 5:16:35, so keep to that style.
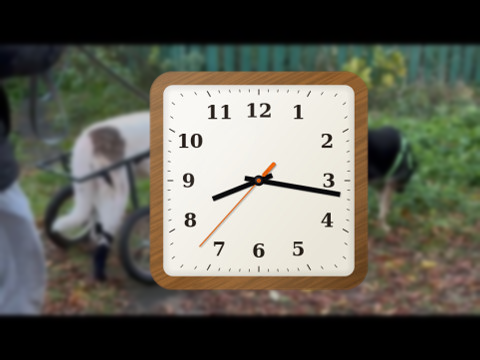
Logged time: 8:16:37
